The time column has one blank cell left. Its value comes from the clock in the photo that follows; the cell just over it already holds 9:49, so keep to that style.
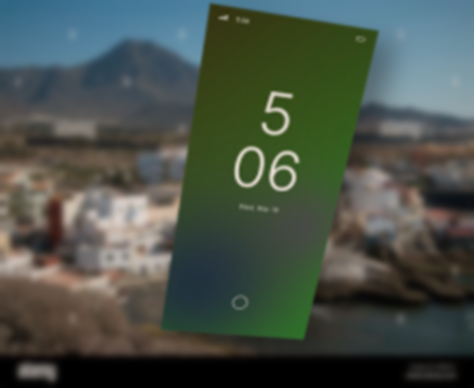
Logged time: 5:06
